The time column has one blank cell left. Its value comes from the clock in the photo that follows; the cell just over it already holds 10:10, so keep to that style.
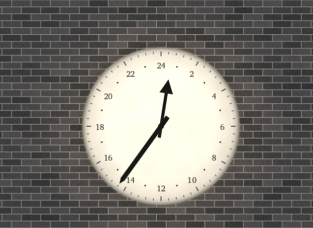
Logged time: 0:36
